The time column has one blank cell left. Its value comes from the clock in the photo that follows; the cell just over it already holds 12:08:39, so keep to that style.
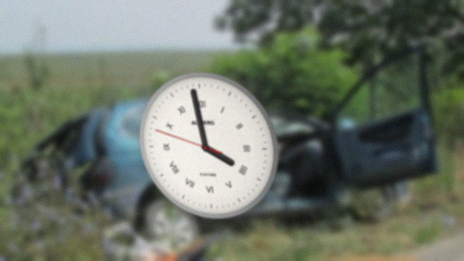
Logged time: 3:58:48
